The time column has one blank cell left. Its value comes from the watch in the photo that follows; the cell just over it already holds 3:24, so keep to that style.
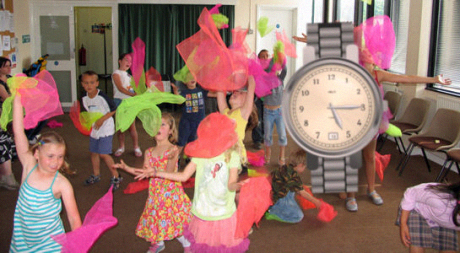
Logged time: 5:15
